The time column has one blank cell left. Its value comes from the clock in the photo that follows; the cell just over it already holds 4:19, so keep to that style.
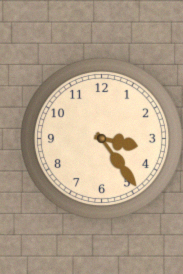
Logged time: 3:24
